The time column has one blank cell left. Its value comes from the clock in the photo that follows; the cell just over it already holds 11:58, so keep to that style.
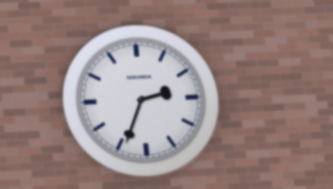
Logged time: 2:34
